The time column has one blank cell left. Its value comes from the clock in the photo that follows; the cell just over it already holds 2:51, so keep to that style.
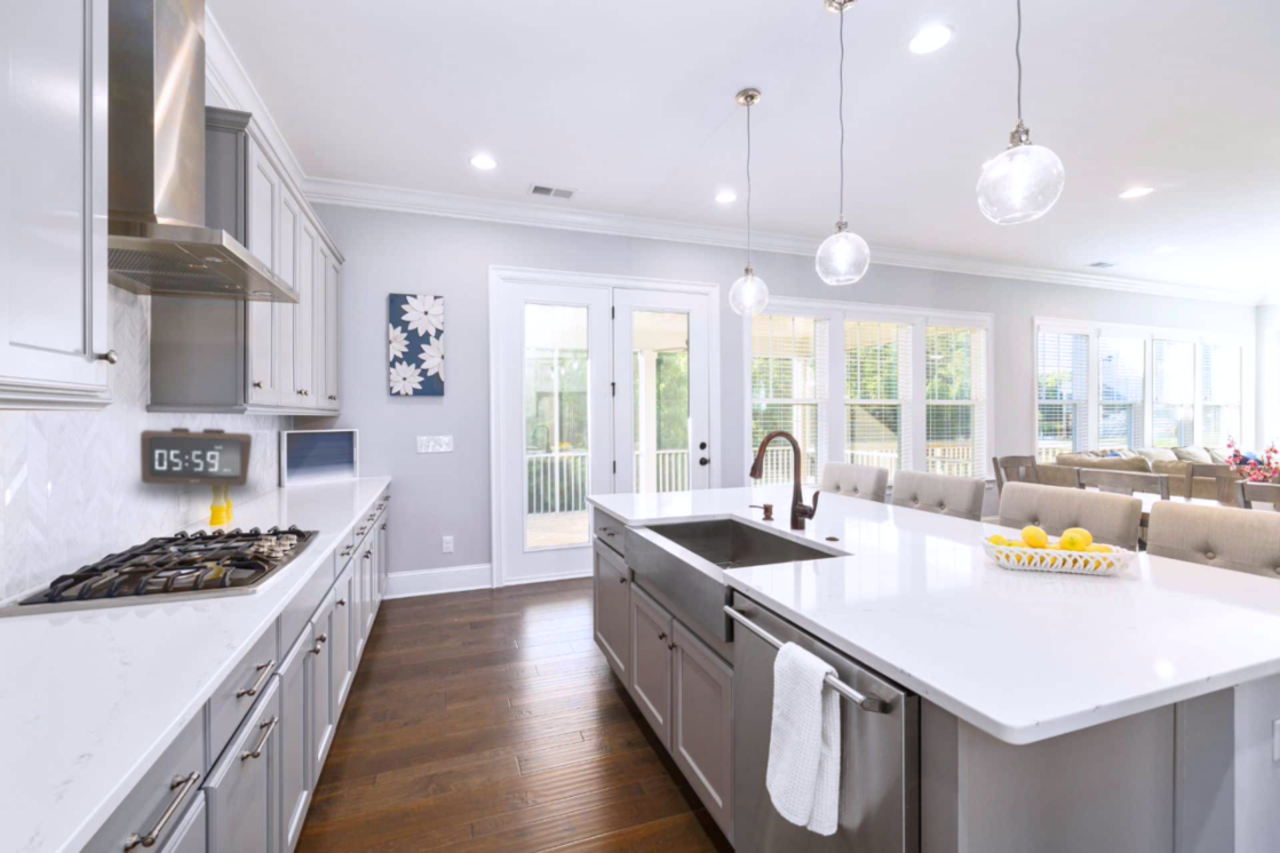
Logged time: 5:59
